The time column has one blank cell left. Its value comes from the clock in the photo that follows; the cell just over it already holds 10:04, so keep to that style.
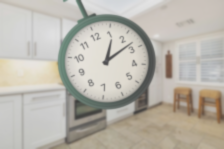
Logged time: 1:13
